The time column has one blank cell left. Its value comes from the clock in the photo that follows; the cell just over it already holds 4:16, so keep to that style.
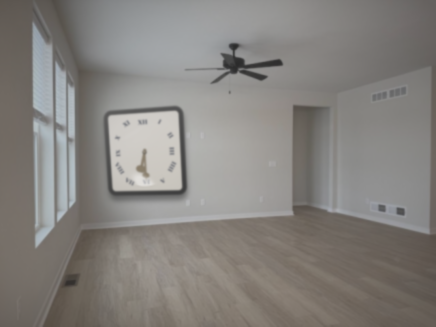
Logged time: 6:30
